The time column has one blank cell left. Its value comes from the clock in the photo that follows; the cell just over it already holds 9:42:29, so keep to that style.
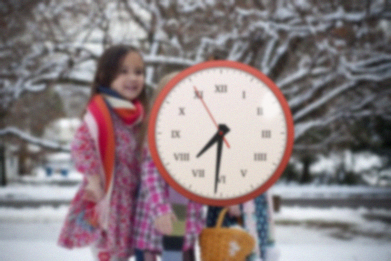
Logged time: 7:30:55
